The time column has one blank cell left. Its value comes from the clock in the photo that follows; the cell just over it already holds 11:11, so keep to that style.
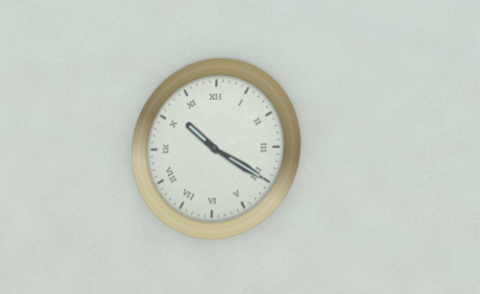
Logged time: 10:20
